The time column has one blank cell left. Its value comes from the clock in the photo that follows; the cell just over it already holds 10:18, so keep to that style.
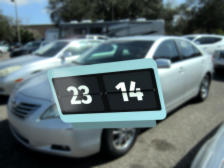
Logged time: 23:14
